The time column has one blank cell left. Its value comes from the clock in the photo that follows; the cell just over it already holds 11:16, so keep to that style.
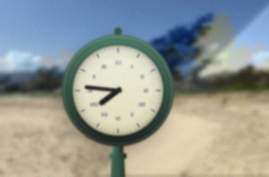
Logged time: 7:46
